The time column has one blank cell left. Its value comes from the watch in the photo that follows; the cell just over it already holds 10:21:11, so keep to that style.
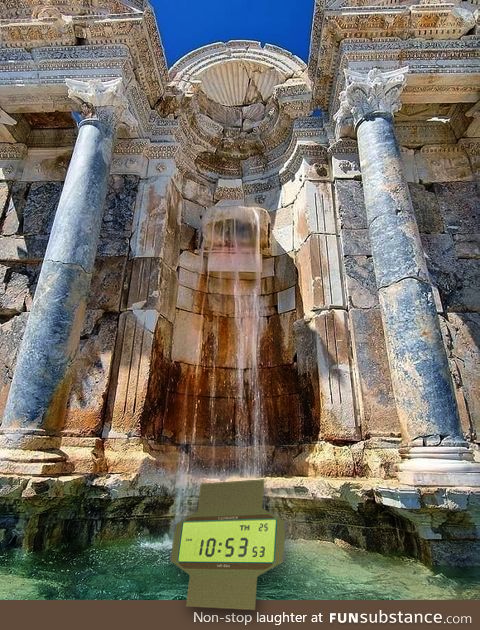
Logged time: 10:53:53
